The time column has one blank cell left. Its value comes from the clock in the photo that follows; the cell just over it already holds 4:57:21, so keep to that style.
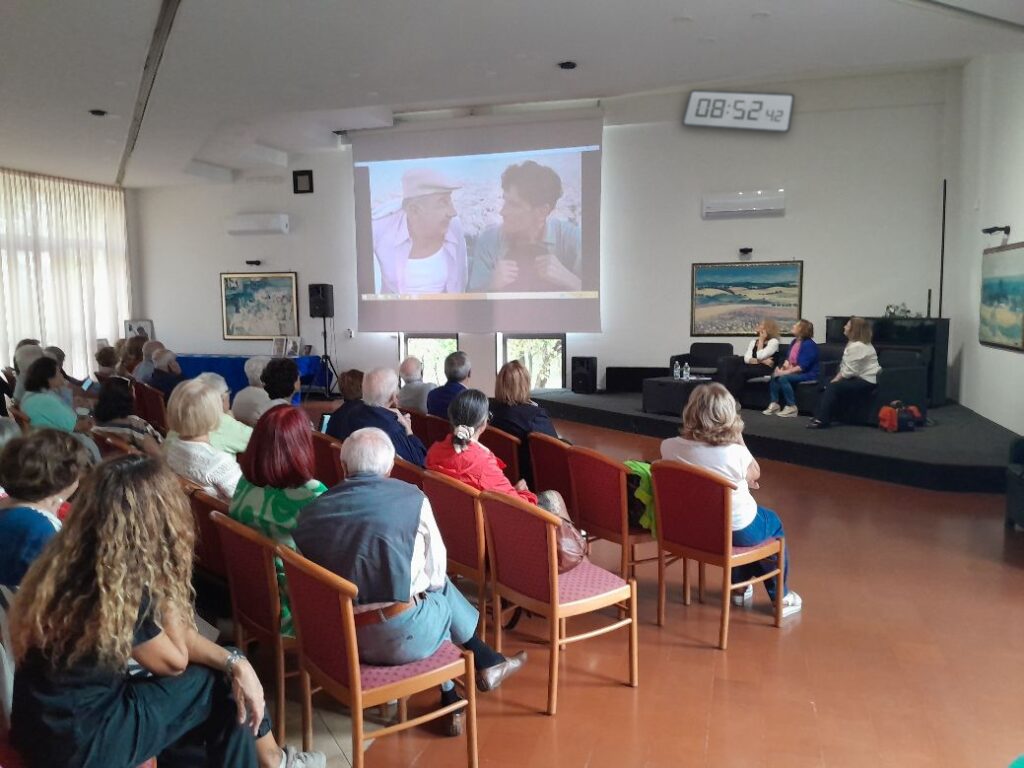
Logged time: 8:52:42
